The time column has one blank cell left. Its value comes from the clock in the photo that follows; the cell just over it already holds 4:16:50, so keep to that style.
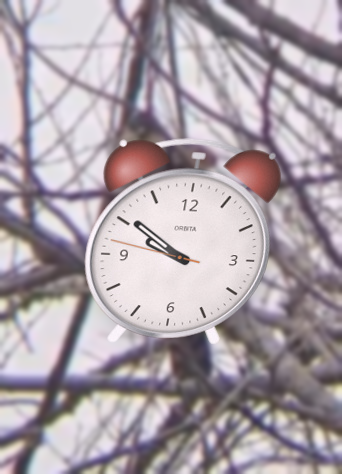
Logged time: 9:50:47
